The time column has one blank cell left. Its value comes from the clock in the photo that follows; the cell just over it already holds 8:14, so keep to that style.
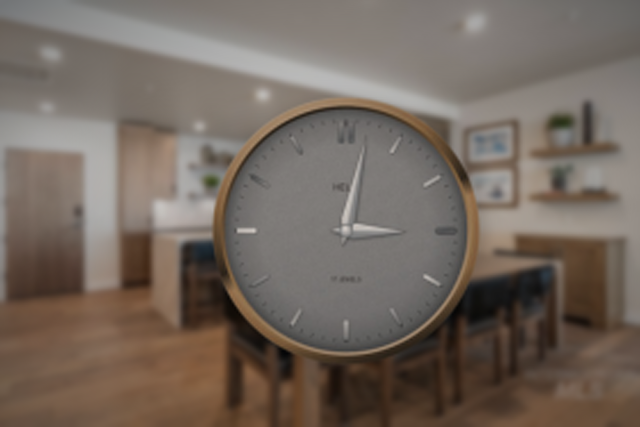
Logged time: 3:02
